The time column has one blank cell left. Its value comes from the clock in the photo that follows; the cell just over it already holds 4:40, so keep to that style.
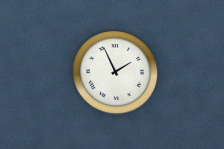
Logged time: 1:56
